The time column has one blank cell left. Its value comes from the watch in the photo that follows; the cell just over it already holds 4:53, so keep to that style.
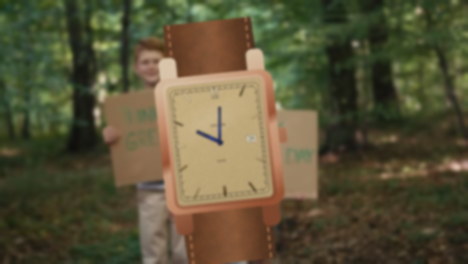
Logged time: 10:01
